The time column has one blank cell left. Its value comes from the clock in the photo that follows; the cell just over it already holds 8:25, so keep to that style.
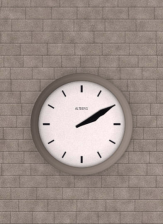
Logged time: 2:10
